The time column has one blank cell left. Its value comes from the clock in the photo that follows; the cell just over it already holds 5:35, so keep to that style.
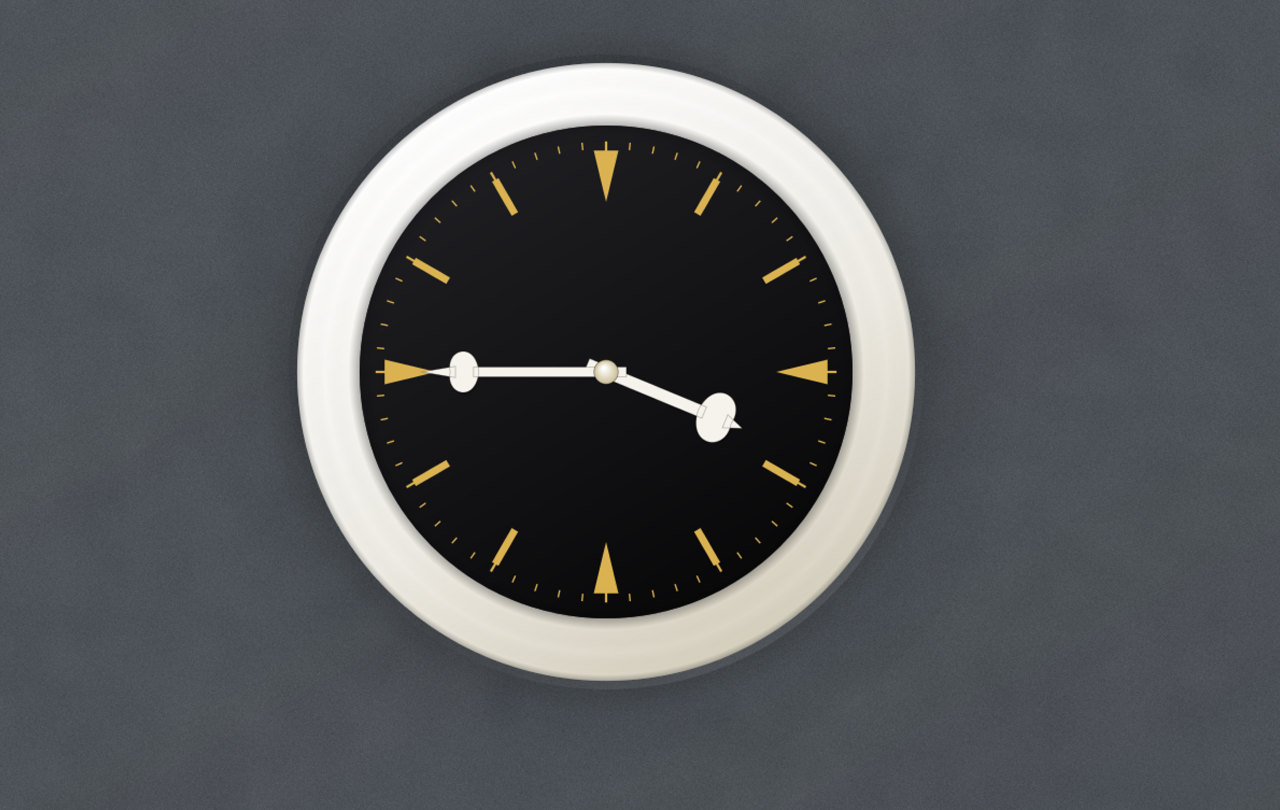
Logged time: 3:45
